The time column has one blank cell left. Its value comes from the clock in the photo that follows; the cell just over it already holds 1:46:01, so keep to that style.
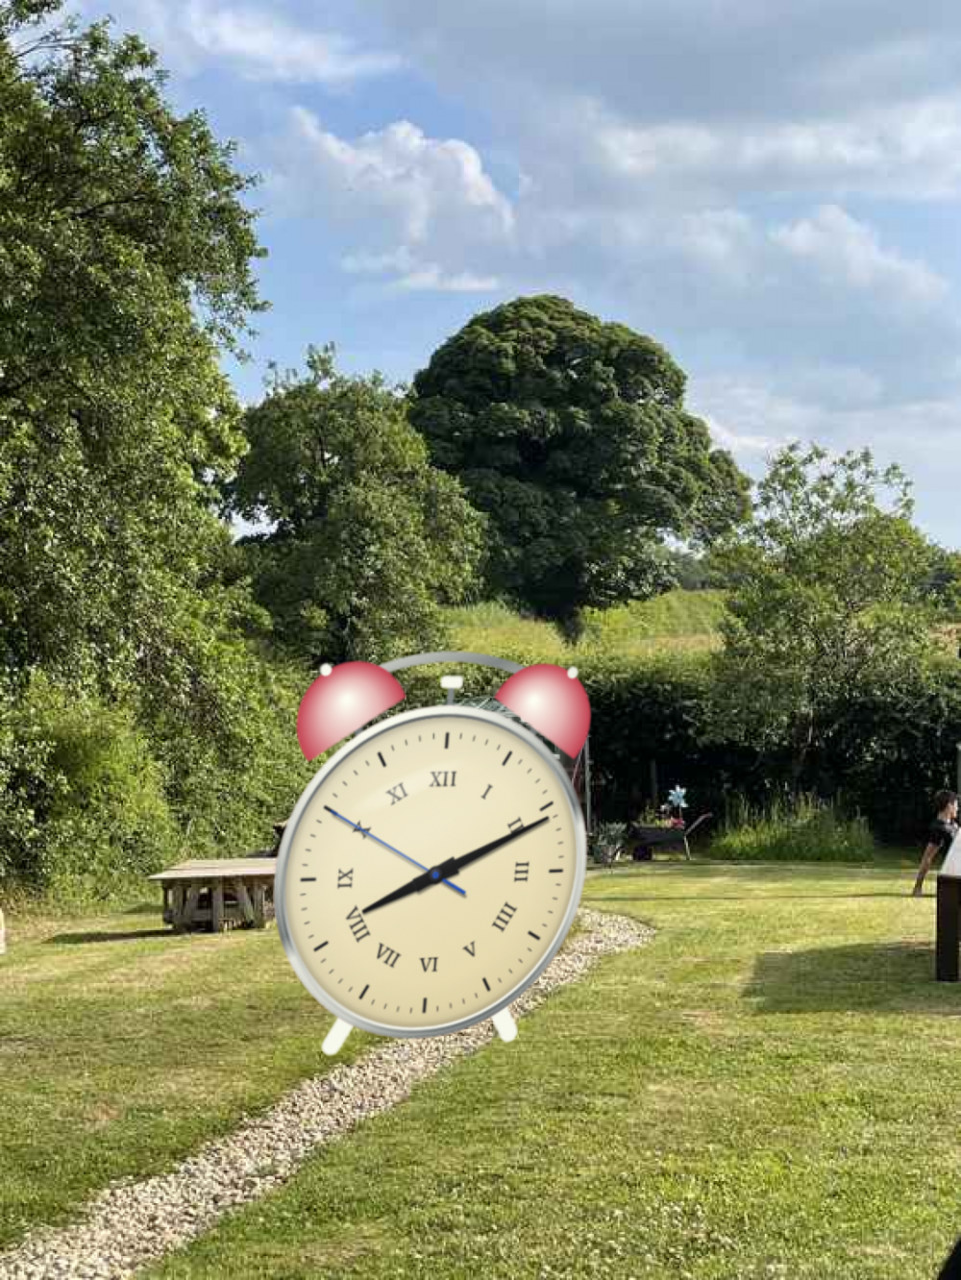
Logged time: 8:10:50
